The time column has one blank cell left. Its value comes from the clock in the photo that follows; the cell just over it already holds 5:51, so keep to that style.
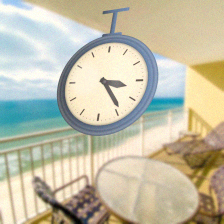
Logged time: 3:24
